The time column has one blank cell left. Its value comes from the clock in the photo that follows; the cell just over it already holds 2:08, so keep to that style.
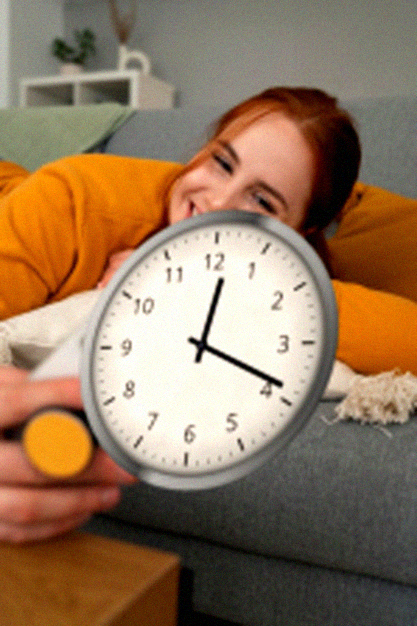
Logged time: 12:19
